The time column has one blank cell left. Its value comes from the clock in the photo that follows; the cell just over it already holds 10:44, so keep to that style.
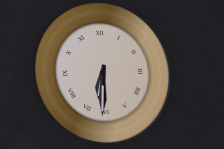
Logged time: 6:31
